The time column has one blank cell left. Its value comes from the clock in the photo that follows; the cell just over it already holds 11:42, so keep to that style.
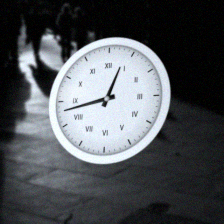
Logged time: 12:43
